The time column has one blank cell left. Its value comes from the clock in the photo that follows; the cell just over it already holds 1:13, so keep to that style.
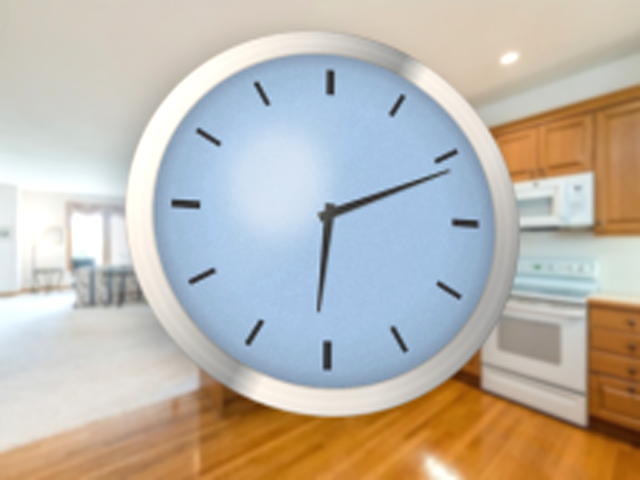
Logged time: 6:11
